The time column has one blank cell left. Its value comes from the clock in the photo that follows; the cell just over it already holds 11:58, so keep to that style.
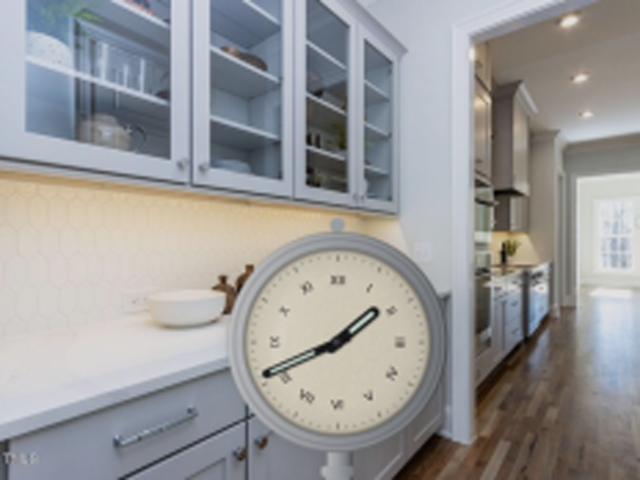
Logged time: 1:41
